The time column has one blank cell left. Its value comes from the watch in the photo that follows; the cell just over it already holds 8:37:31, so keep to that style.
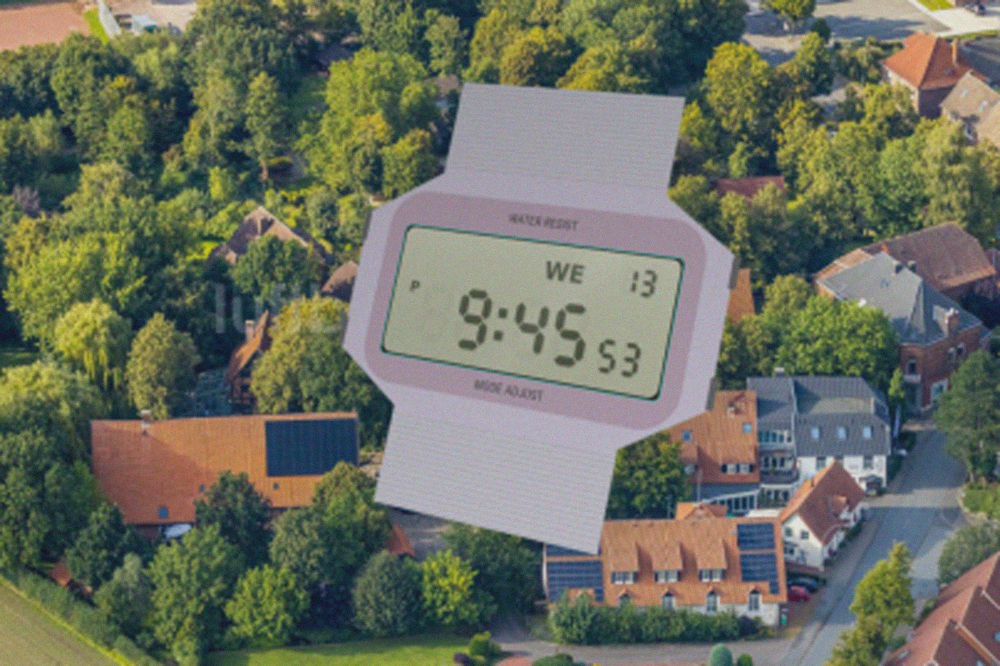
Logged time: 9:45:53
